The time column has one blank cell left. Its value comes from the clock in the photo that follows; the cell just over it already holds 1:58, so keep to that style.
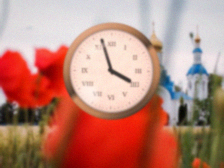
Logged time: 3:57
